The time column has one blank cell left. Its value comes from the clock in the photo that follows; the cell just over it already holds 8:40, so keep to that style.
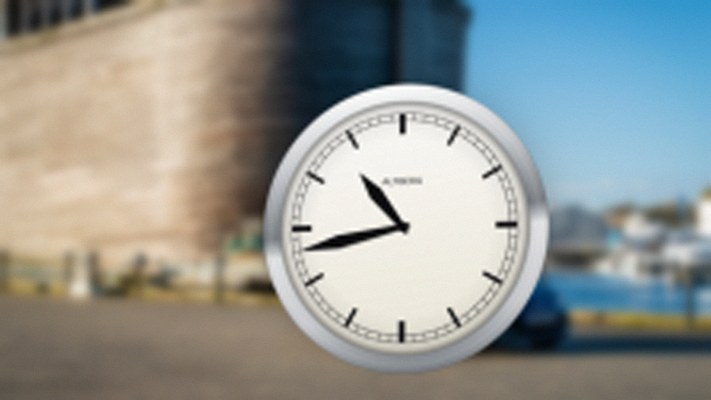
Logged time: 10:43
